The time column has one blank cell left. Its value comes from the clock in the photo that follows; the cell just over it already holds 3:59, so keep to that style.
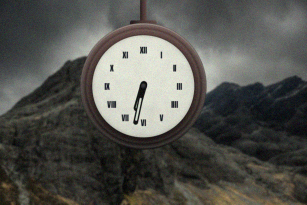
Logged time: 6:32
